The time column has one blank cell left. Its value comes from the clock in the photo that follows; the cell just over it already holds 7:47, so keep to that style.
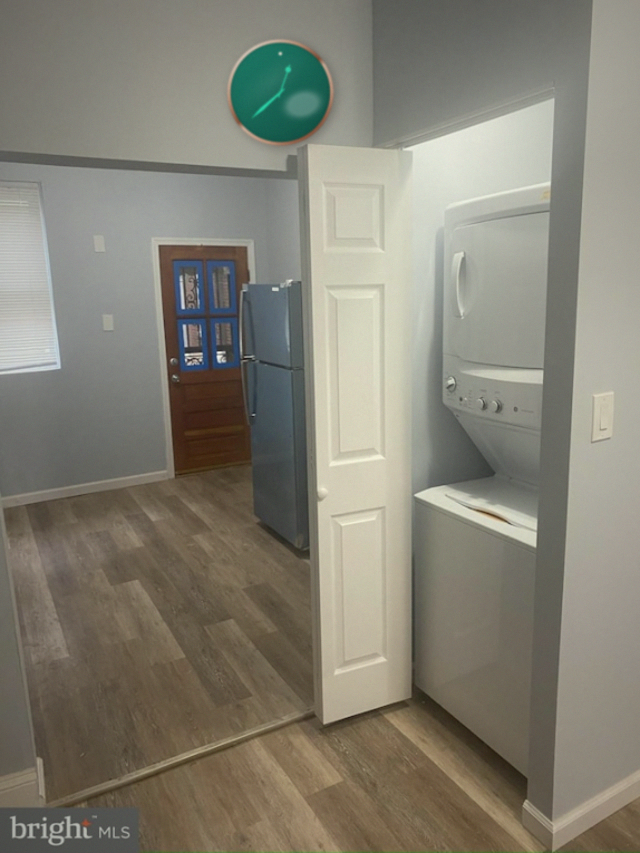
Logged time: 12:38
